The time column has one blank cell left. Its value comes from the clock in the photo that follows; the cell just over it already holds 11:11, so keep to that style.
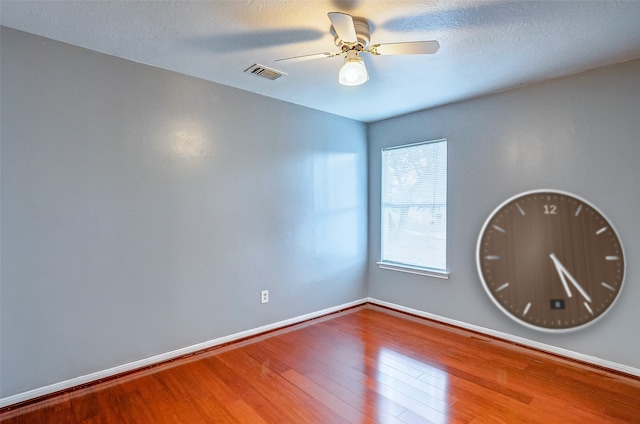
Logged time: 5:24
